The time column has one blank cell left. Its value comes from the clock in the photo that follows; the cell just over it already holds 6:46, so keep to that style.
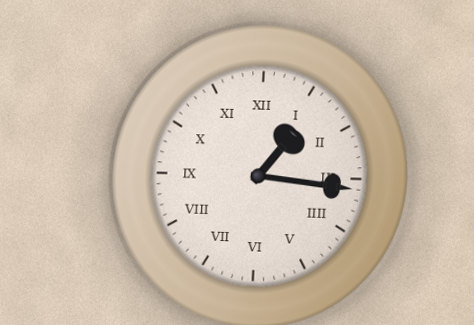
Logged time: 1:16
